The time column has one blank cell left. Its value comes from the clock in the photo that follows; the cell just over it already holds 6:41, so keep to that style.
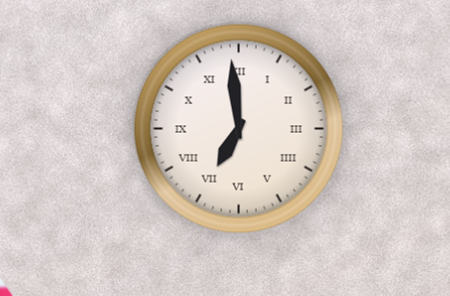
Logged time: 6:59
